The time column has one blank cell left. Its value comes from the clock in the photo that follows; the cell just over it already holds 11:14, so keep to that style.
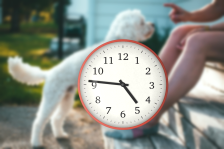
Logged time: 4:46
